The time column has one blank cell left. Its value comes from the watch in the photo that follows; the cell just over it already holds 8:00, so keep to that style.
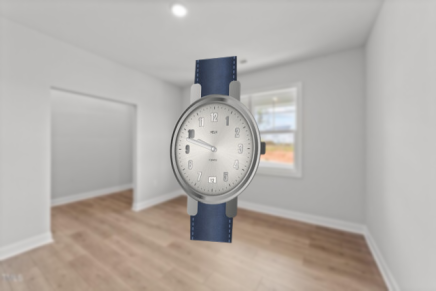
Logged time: 9:48
